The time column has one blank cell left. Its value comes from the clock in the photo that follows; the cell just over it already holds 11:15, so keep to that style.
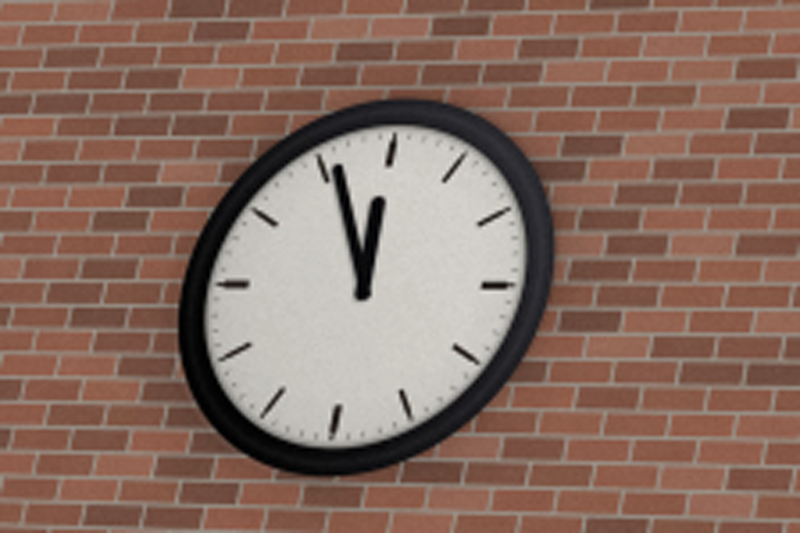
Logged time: 11:56
